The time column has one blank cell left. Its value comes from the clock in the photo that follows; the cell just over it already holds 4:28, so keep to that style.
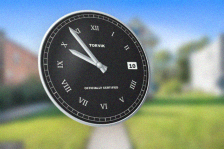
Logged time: 9:54
